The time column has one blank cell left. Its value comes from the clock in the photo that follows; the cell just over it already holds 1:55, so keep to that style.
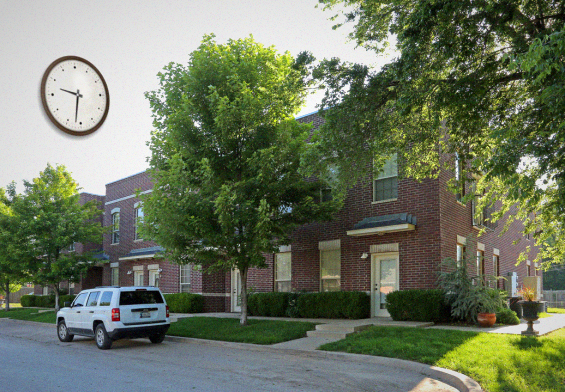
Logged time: 9:32
